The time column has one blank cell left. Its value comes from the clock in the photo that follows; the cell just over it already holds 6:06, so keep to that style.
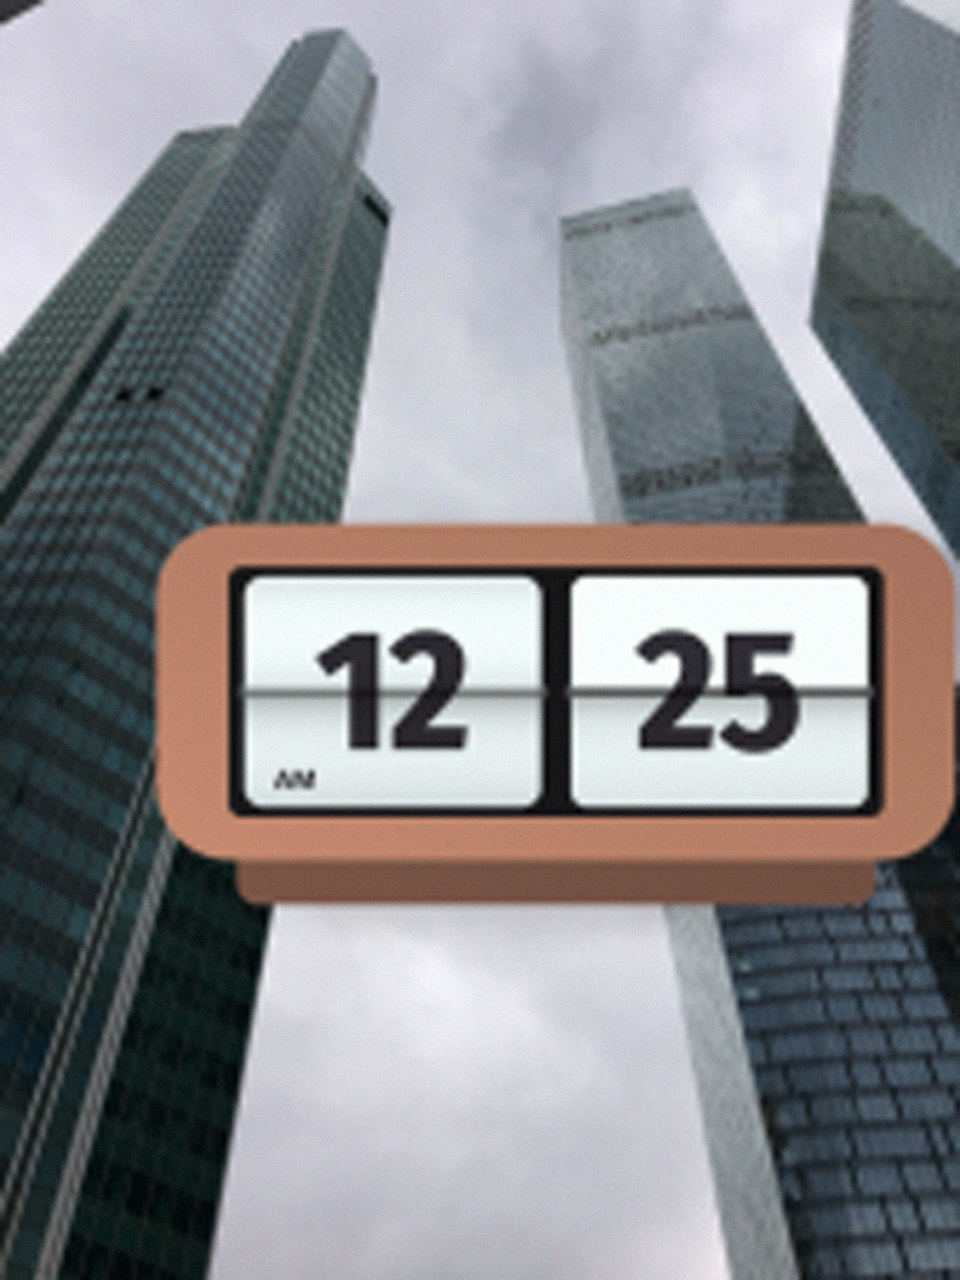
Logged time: 12:25
